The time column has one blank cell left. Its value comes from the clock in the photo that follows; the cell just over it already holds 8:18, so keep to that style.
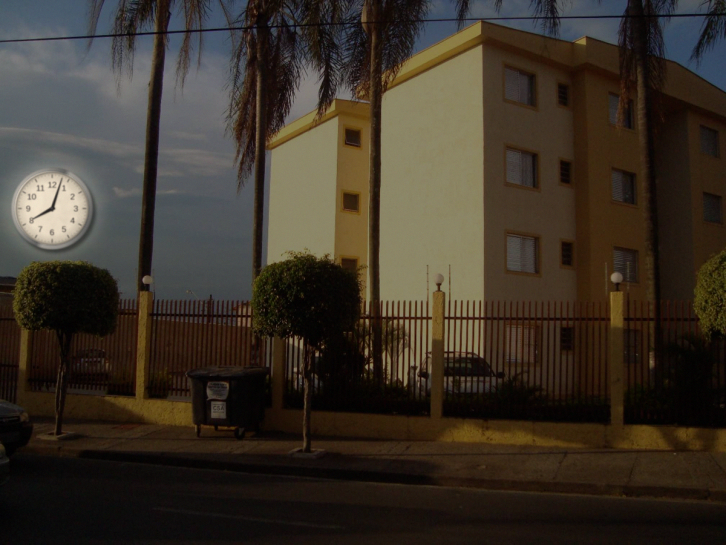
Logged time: 8:03
